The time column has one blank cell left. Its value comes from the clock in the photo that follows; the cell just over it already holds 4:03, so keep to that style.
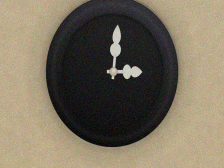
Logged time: 3:01
